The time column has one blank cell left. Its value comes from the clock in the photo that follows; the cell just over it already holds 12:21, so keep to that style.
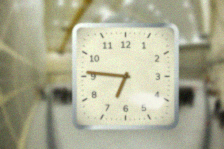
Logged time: 6:46
